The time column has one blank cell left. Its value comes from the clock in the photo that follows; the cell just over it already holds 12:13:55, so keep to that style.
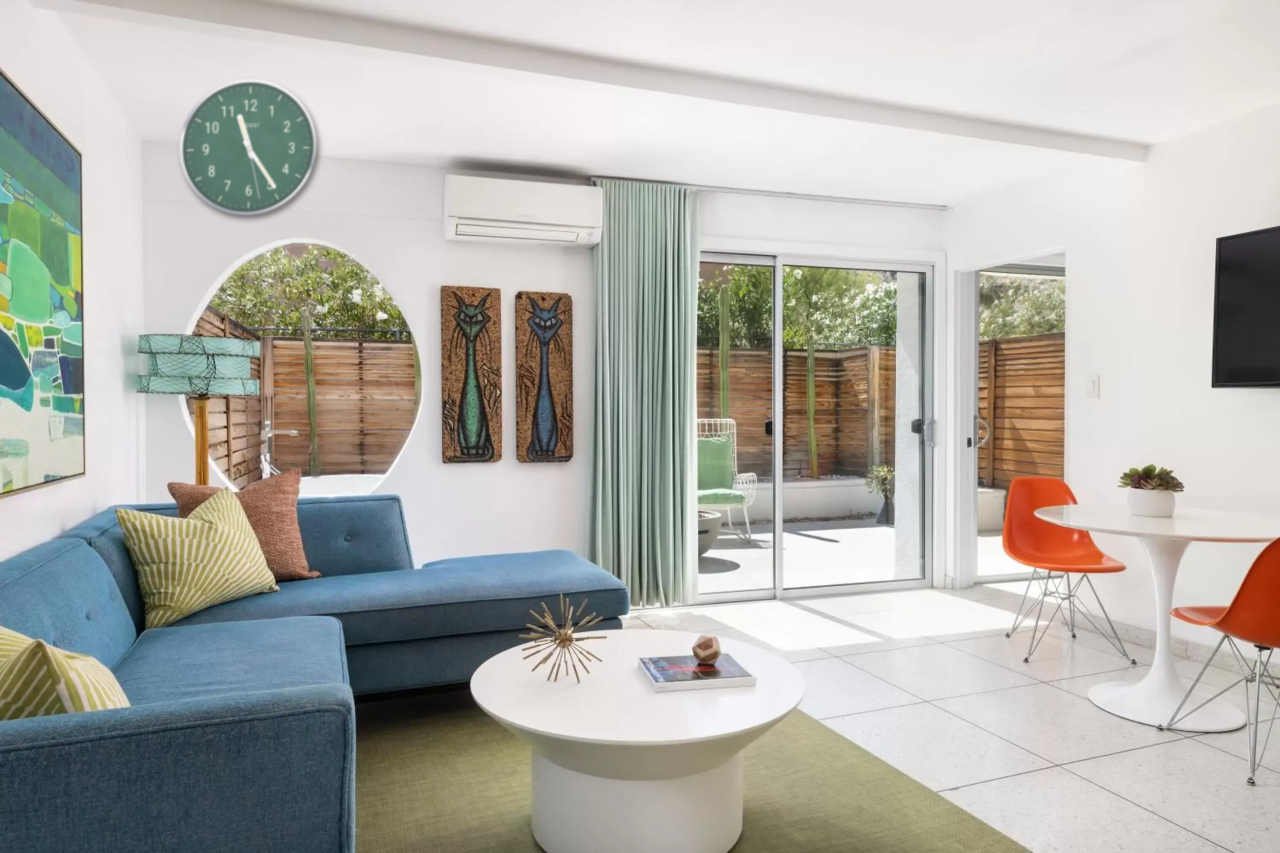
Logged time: 11:24:28
